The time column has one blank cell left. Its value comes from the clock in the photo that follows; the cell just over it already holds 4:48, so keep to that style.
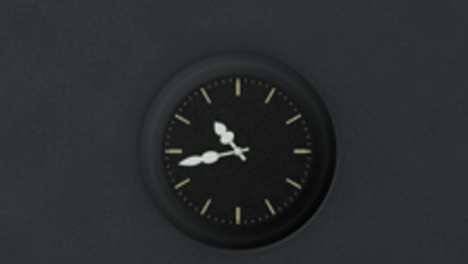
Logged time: 10:43
